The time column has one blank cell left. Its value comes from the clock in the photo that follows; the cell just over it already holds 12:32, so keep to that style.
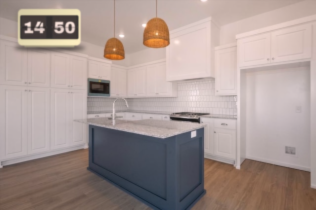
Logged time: 14:50
